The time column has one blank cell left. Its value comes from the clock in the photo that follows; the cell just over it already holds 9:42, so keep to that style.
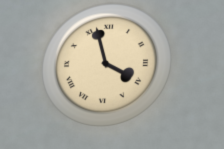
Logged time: 3:57
